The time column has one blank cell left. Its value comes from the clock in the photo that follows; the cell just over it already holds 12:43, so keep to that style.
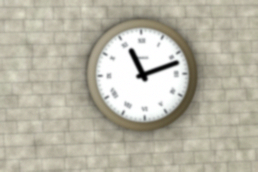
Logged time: 11:12
